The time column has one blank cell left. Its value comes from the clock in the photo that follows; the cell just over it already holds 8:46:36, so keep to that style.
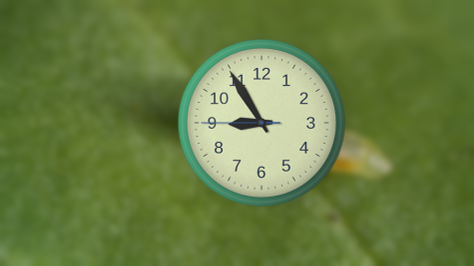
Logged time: 8:54:45
